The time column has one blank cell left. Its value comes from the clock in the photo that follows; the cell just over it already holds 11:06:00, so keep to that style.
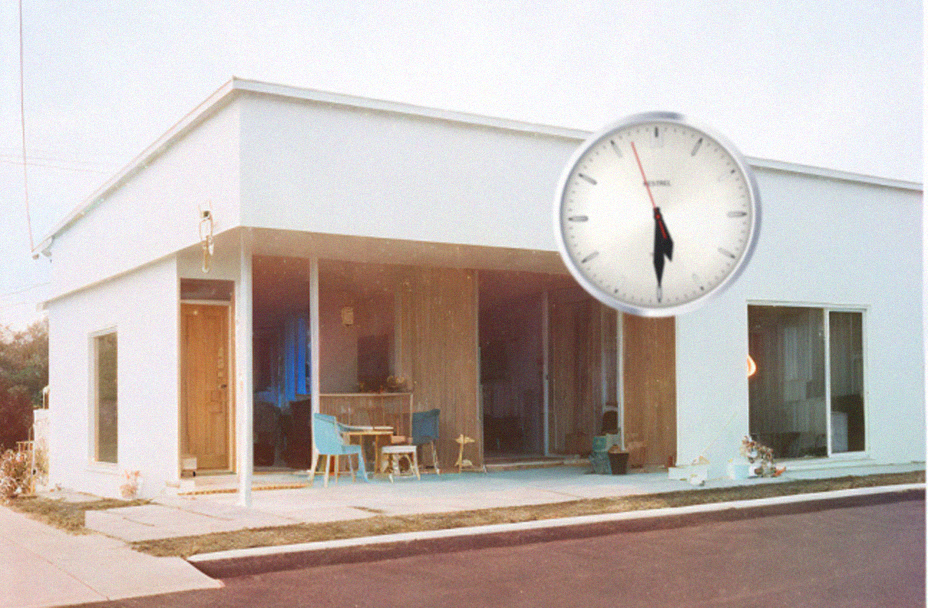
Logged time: 5:29:57
